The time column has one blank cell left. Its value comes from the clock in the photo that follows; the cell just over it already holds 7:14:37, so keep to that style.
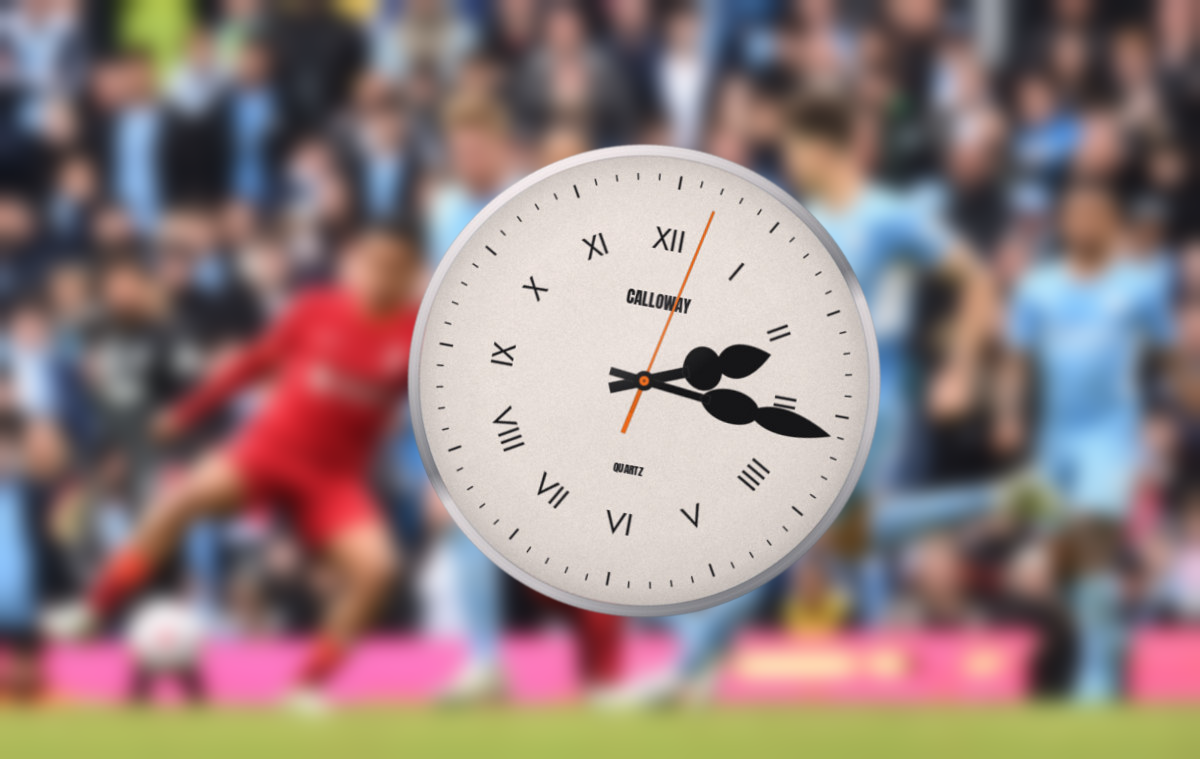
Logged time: 2:16:02
